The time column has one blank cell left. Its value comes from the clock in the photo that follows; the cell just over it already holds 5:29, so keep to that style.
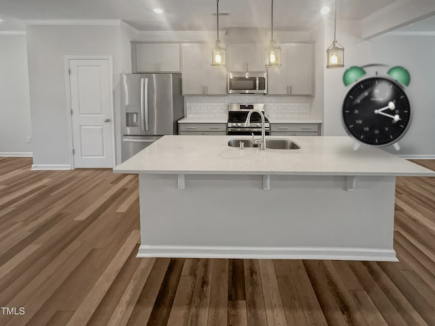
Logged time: 2:18
